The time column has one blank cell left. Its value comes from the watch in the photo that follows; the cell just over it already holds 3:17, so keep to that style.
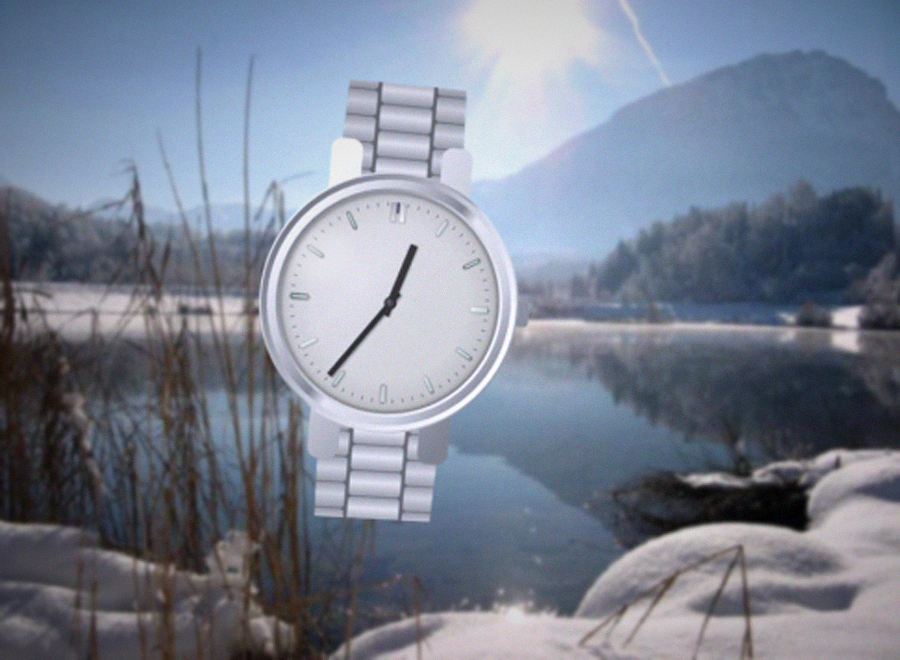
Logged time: 12:36
